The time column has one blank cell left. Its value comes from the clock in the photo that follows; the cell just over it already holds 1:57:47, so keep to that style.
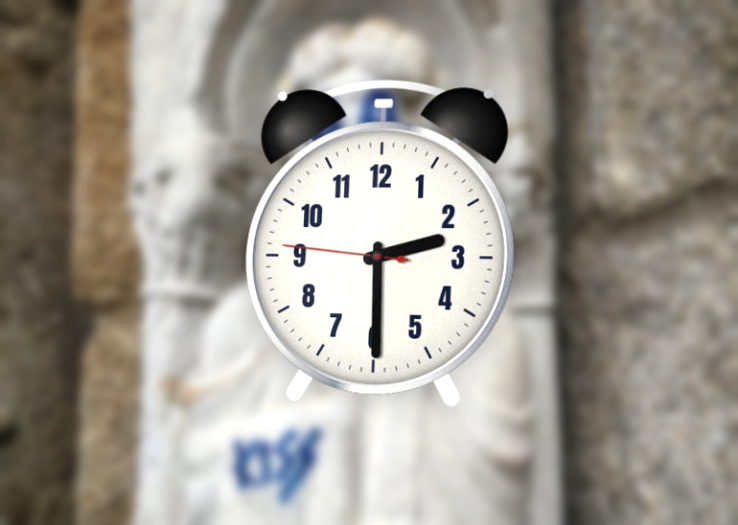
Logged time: 2:29:46
